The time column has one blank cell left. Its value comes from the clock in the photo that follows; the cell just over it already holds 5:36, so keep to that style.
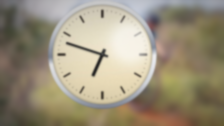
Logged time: 6:48
